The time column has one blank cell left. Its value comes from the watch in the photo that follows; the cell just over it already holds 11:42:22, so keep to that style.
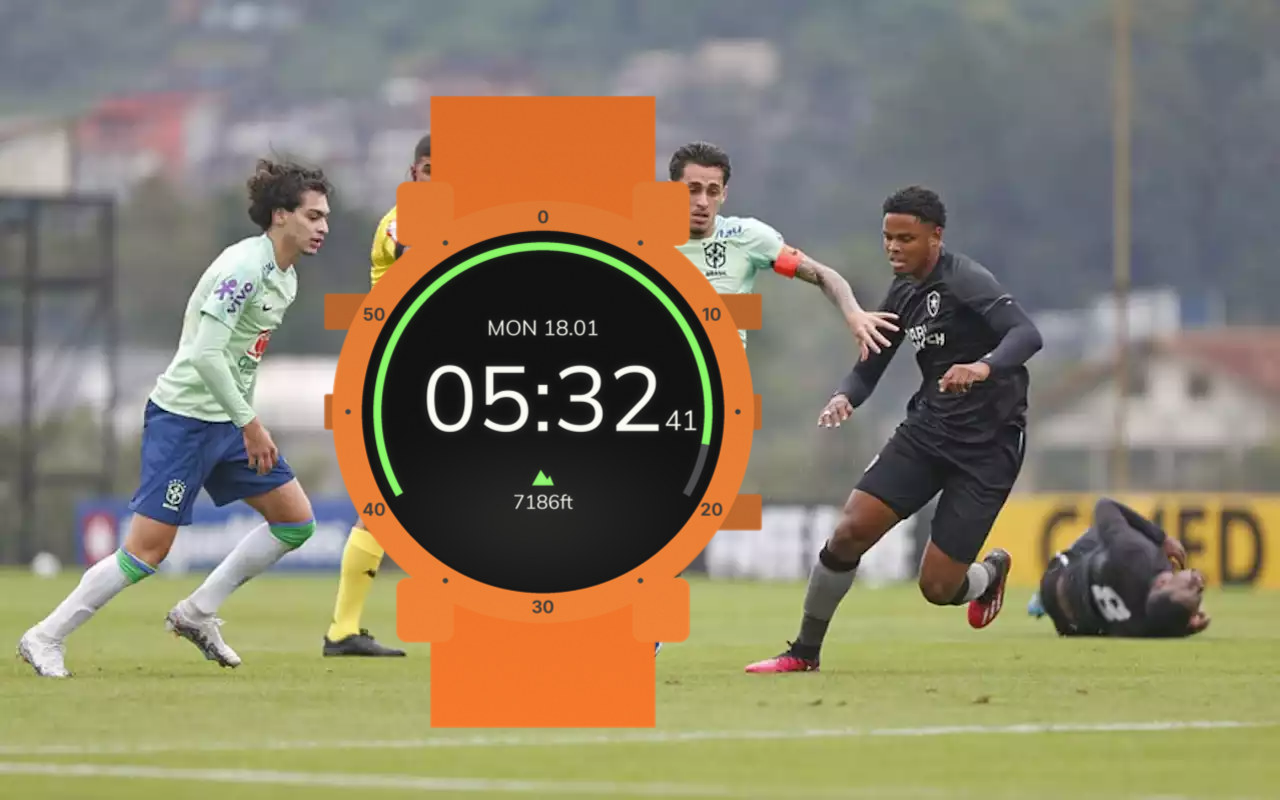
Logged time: 5:32:41
